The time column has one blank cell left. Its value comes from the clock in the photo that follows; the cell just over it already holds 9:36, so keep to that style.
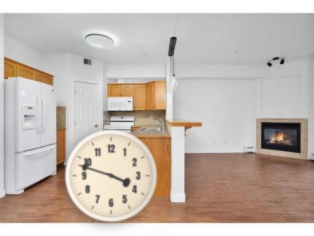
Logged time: 3:48
